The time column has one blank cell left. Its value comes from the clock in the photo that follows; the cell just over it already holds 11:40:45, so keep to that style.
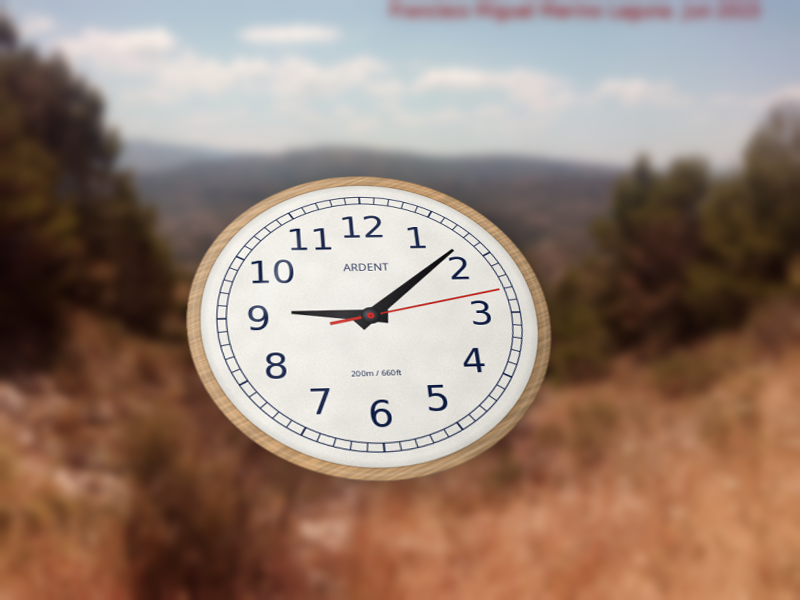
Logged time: 9:08:13
